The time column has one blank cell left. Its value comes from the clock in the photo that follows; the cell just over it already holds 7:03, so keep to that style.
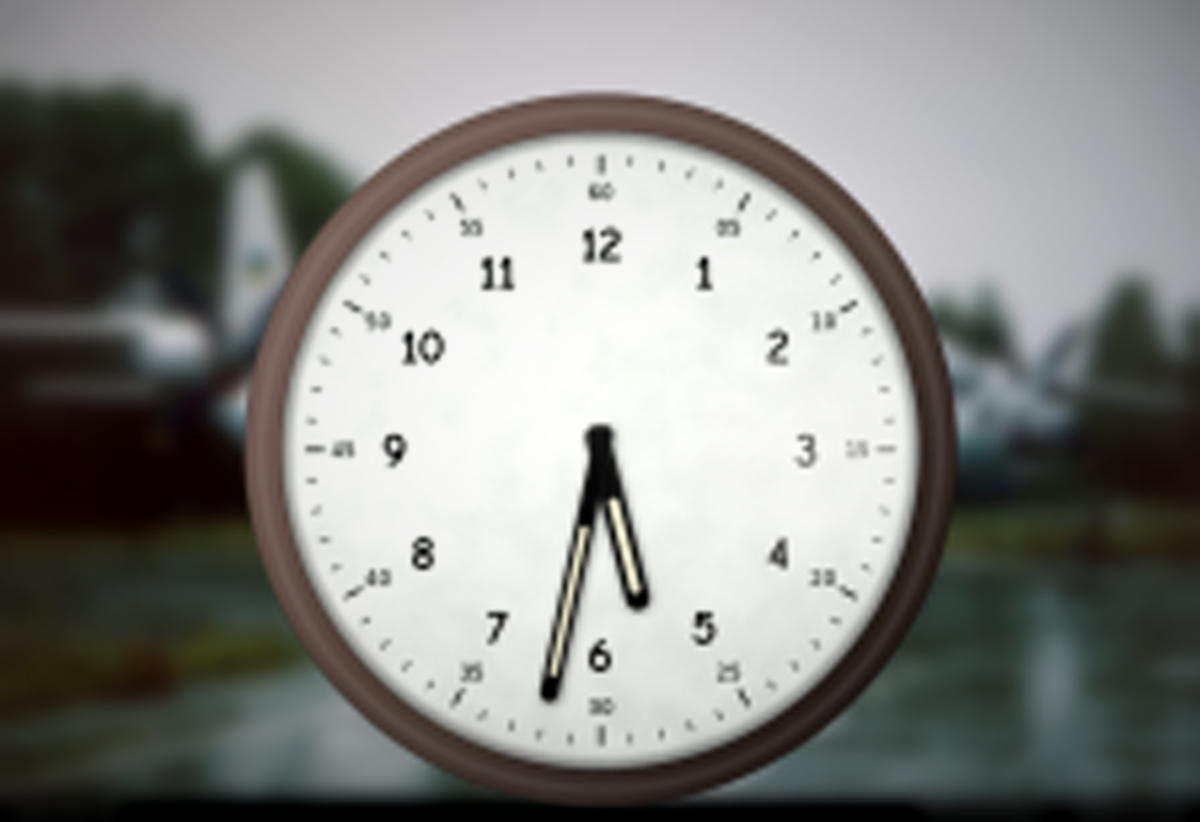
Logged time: 5:32
